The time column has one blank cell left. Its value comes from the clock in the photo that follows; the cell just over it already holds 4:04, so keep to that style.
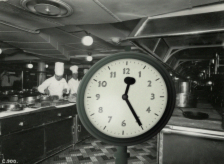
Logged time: 12:25
